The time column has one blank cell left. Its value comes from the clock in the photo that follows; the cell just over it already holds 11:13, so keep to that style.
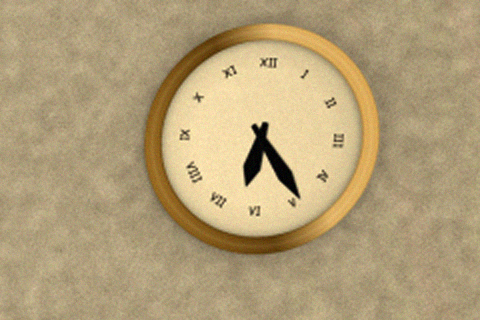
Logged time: 6:24
